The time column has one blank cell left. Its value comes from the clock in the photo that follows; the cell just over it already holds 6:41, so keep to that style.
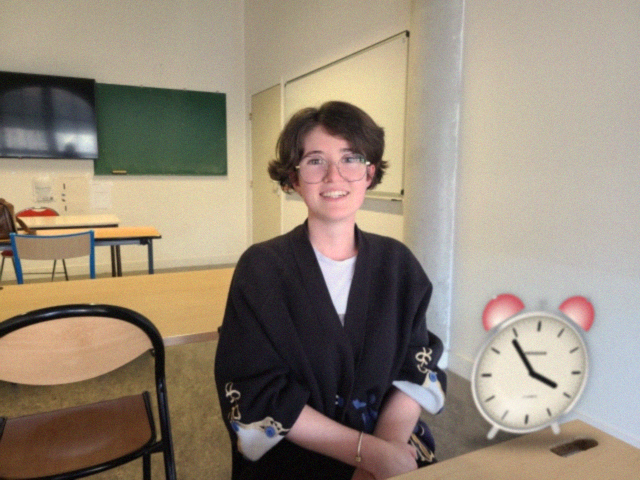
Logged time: 3:54
